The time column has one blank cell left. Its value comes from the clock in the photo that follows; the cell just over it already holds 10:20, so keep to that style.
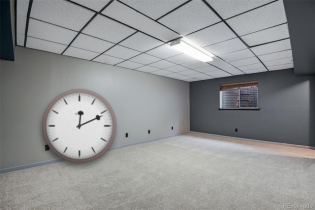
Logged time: 12:11
